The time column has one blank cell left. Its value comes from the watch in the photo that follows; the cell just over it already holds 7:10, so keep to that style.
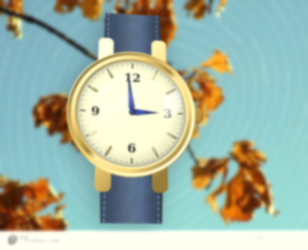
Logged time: 2:59
